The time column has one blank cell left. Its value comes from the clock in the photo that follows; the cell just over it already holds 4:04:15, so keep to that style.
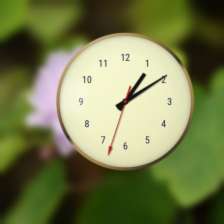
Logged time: 1:09:33
